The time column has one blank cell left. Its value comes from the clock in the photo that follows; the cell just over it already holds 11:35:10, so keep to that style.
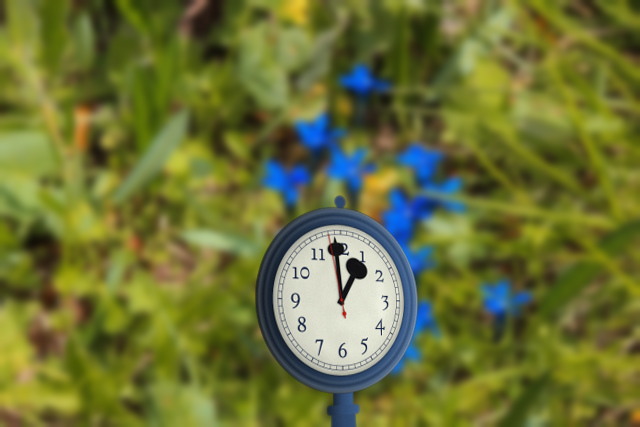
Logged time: 12:58:58
